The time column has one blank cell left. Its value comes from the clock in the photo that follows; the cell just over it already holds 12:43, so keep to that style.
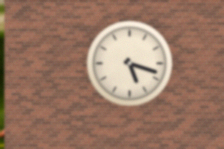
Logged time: 5:18
